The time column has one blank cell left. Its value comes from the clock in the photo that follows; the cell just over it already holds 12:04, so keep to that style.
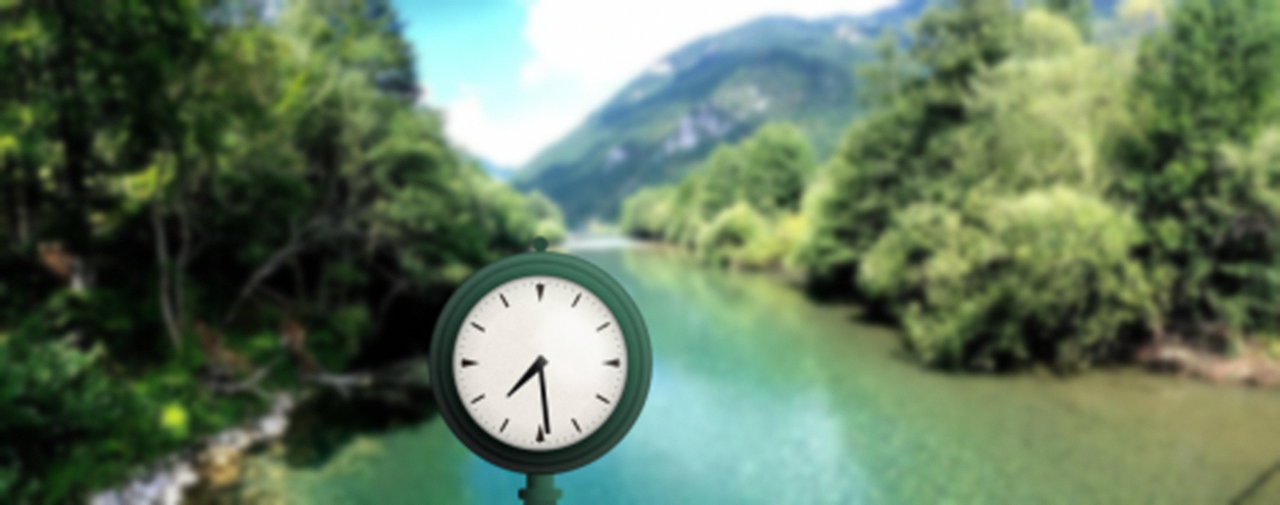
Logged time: 7:29
